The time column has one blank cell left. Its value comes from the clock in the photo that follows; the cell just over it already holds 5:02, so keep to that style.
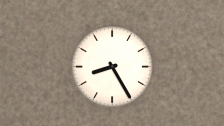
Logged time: 8:25
